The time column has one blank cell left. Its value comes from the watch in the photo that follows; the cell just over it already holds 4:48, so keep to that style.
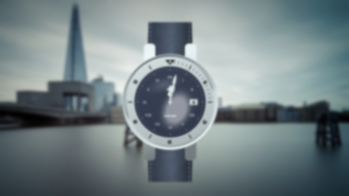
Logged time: 12:02
